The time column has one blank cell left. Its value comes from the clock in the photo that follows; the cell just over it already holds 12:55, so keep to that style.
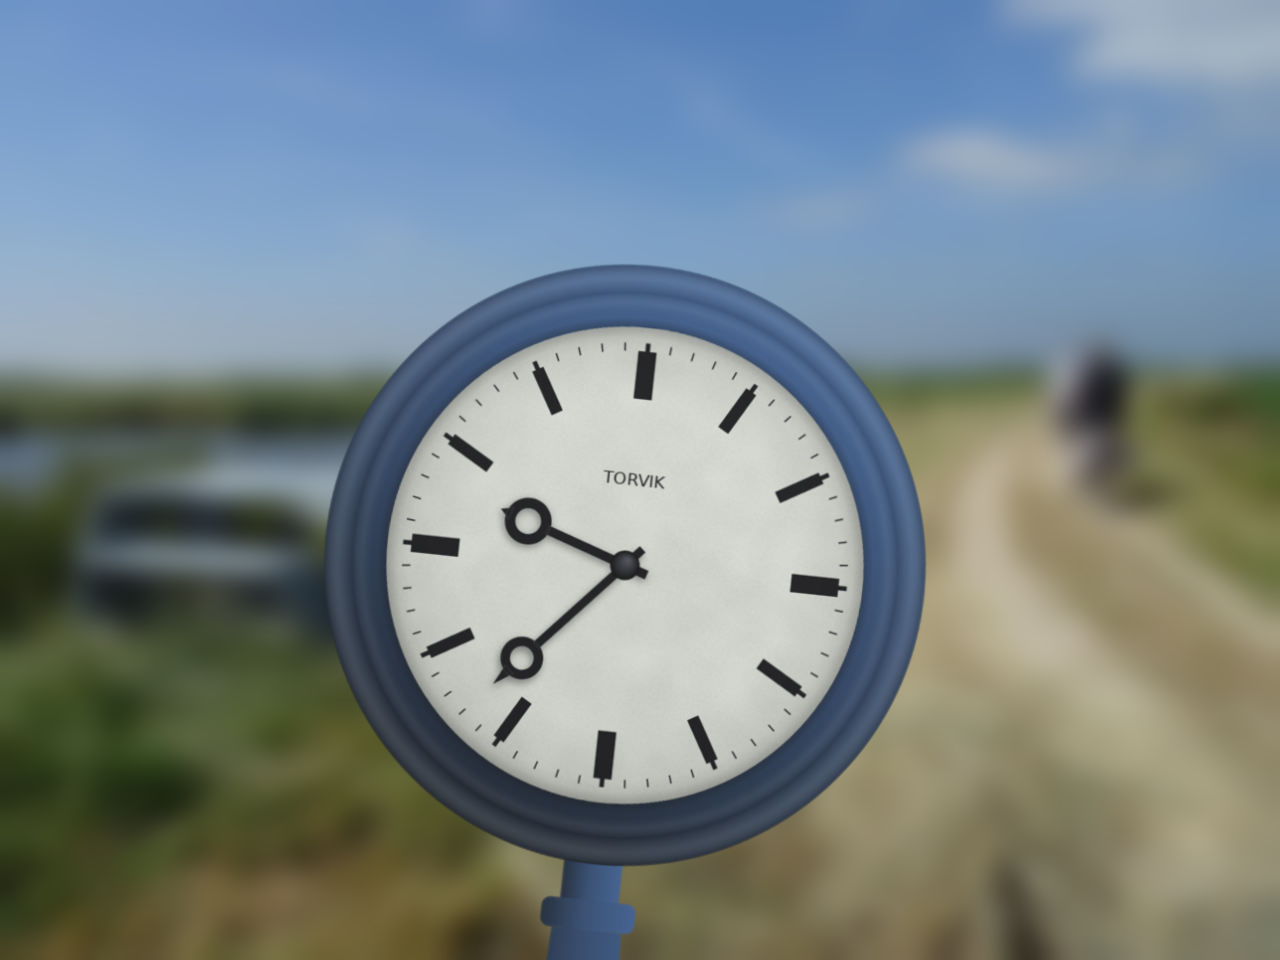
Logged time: 9:37
